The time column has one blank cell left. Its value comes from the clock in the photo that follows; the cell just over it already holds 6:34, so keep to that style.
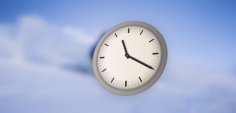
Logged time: 11:20
